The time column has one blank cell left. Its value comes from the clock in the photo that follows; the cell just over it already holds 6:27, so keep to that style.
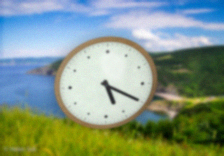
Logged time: 5:20
